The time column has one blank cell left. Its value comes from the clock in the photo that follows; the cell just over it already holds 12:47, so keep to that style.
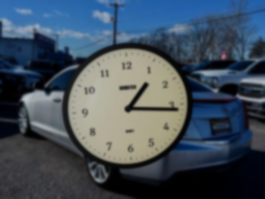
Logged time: 1:16
